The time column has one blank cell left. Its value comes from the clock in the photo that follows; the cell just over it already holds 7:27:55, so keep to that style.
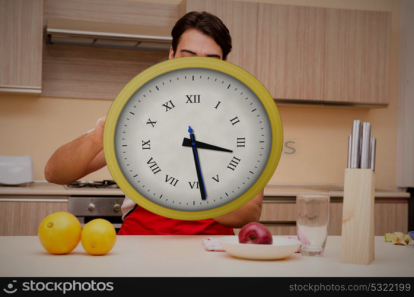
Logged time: 3:28:28
